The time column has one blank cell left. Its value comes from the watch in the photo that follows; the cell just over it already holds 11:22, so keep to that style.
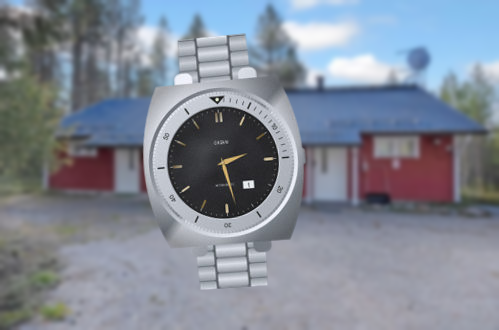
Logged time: 2:28
